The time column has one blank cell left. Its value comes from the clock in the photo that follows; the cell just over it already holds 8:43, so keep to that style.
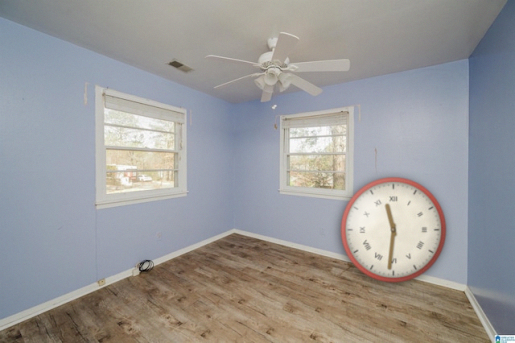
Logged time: 11:31
